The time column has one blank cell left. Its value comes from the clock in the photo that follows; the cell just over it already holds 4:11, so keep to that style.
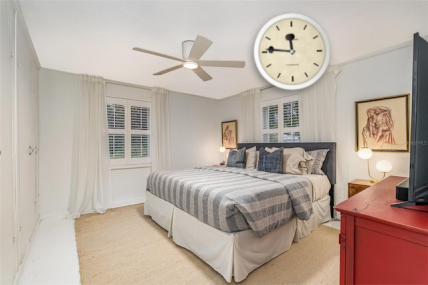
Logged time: 11:46
